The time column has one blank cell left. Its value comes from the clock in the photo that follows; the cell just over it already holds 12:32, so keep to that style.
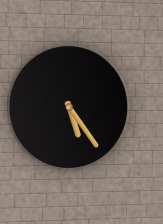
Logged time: 5:24
